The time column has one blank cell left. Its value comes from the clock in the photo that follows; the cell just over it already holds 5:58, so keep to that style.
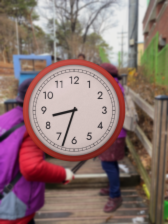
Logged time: 8:33
